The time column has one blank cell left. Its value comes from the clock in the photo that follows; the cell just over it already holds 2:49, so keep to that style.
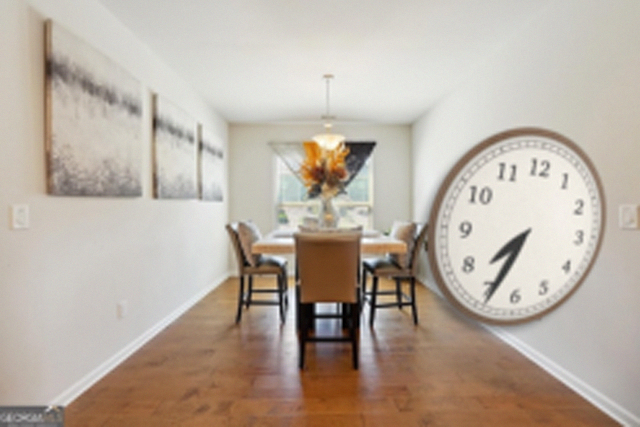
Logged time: 7:34
